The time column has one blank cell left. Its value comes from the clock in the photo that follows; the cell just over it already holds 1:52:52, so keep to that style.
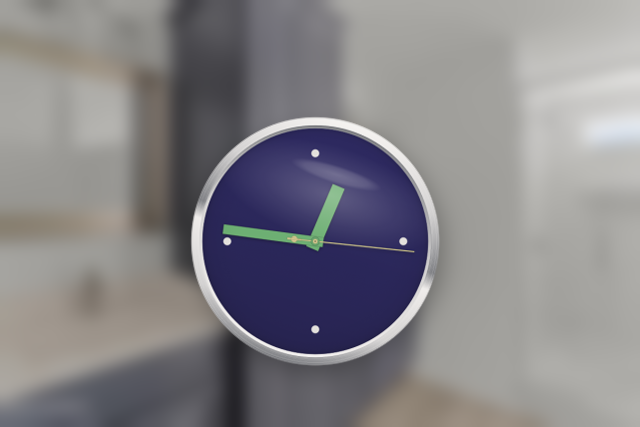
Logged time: 12:46:16
